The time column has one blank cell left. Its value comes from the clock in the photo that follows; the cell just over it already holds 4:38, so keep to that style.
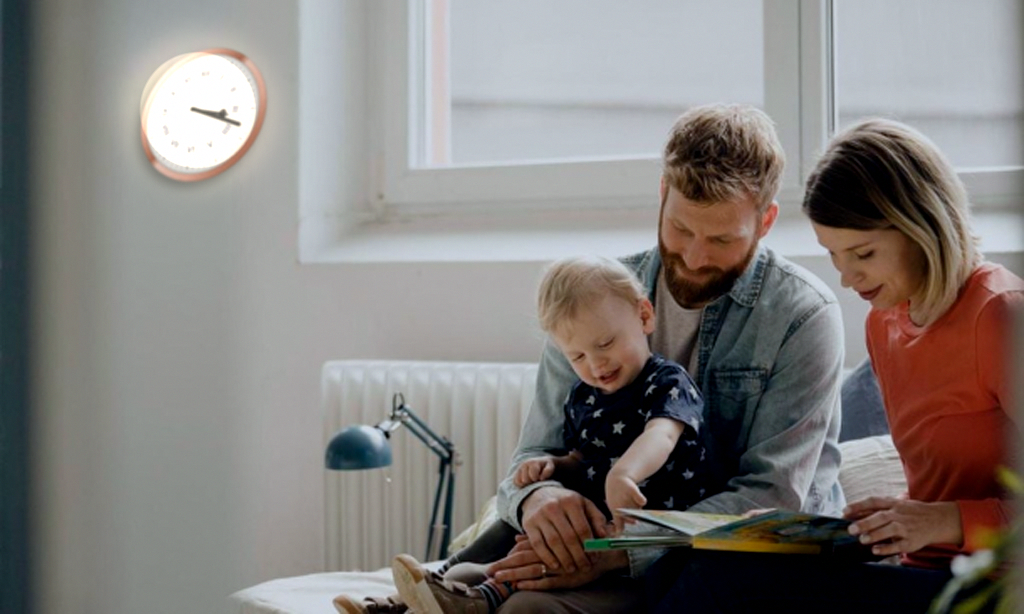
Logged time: 3:18
